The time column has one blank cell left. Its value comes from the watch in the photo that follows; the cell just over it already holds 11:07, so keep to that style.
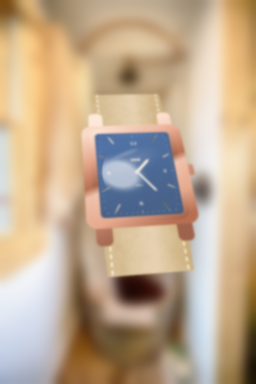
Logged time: 1:24
